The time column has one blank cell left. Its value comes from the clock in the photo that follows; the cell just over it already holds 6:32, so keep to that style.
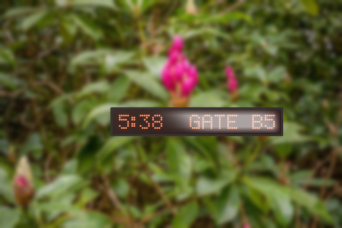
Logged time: 5:38
